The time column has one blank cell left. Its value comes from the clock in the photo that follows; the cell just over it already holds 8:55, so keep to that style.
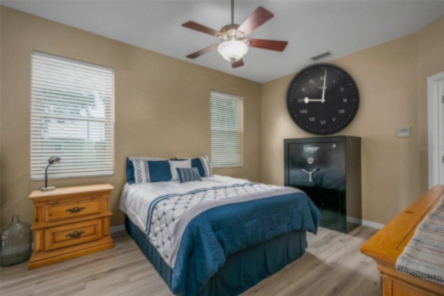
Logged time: 9:01
